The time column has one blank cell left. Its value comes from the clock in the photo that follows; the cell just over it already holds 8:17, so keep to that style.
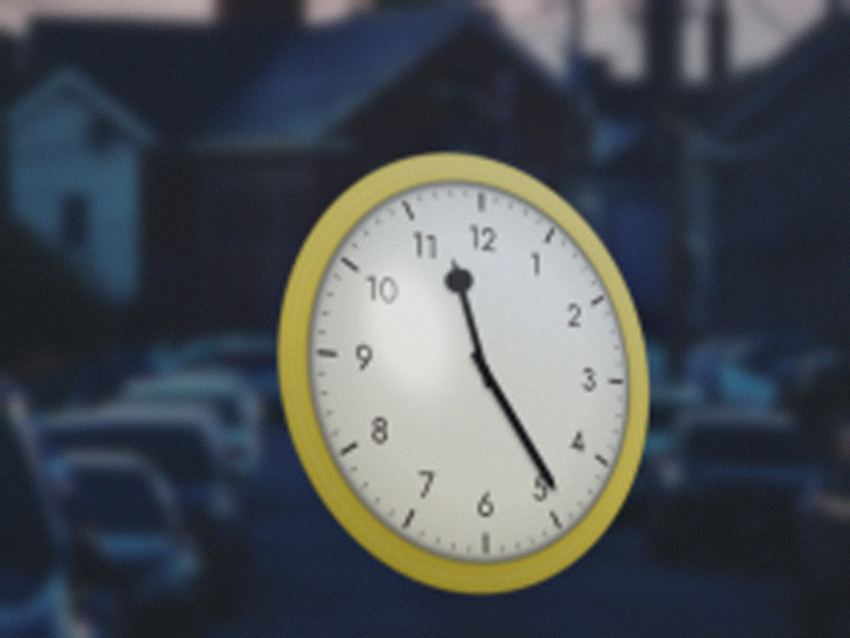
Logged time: 11:24
